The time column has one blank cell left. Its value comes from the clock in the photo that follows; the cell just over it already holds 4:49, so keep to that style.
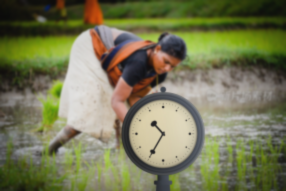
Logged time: 10:35
